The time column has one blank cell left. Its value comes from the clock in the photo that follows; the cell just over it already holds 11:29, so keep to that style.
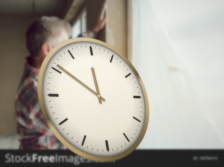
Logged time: 11:51
